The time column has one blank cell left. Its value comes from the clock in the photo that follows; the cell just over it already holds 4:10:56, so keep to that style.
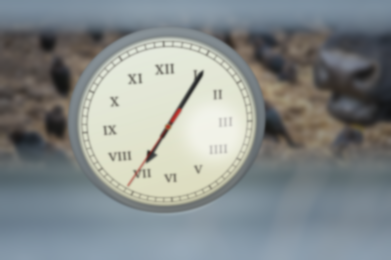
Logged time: 7:05:36
